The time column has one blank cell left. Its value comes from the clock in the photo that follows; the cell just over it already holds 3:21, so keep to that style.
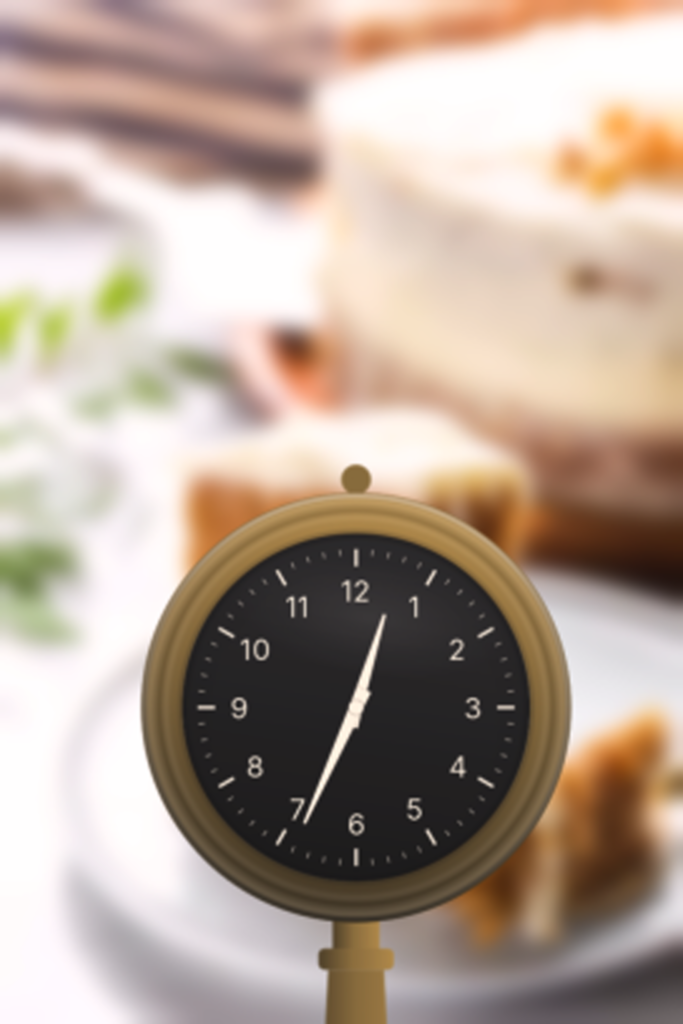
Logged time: 12:34
